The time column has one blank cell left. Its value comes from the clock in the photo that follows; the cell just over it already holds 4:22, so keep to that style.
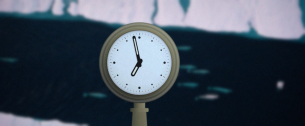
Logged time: 6:58
